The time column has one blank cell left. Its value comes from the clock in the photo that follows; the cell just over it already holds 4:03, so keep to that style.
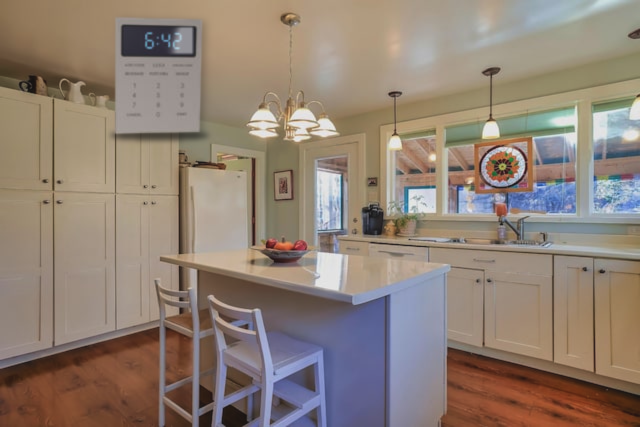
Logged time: 6:42
